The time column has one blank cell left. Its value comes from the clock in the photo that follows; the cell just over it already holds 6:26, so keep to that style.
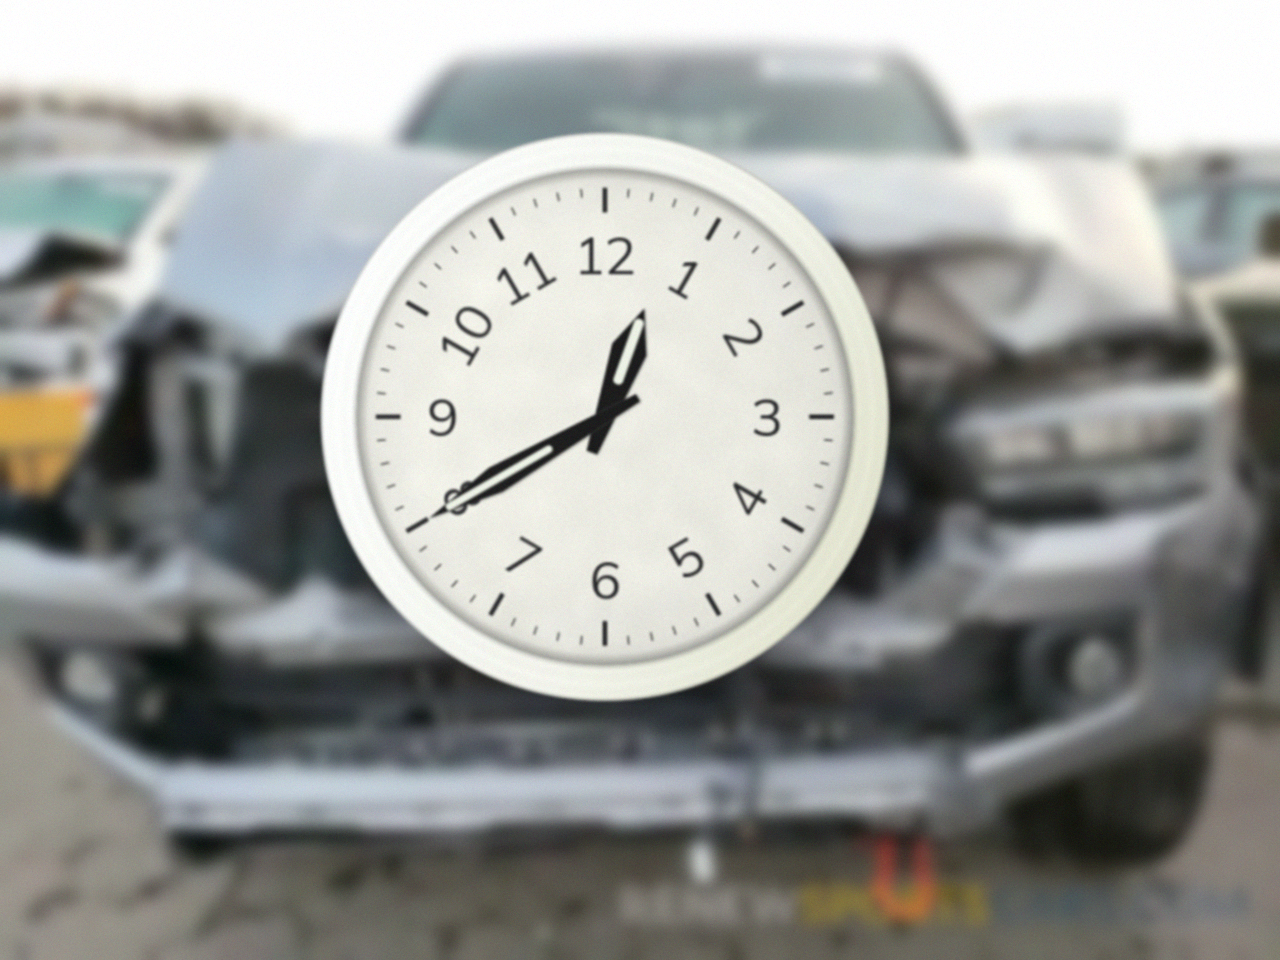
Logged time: 12:40
